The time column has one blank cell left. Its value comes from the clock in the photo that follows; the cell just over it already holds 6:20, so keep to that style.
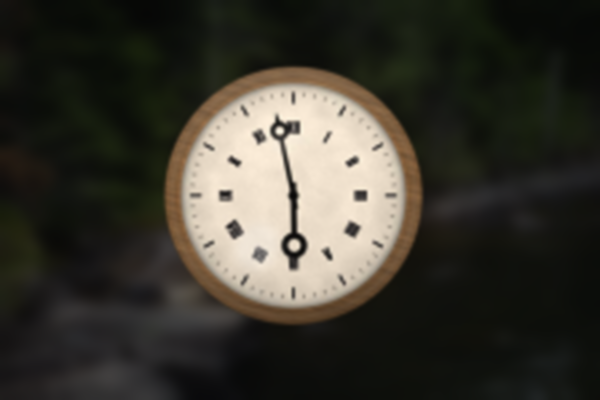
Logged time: 5:58
